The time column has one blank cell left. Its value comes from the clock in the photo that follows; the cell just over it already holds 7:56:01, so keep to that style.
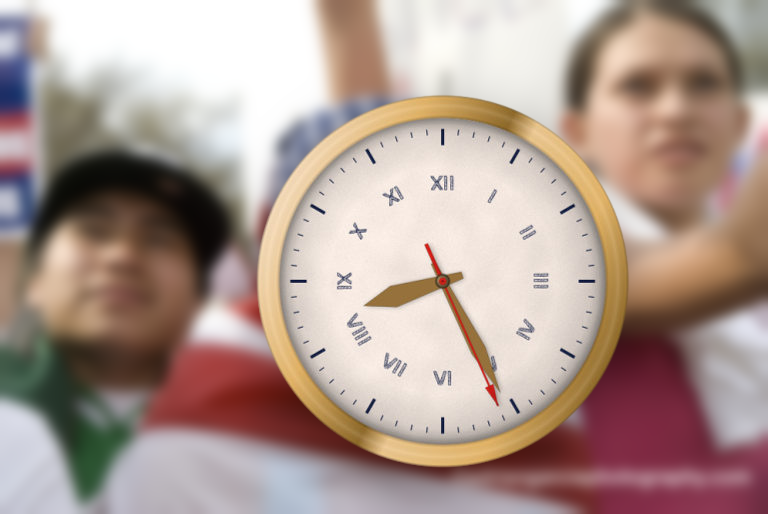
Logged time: 8:25:26
